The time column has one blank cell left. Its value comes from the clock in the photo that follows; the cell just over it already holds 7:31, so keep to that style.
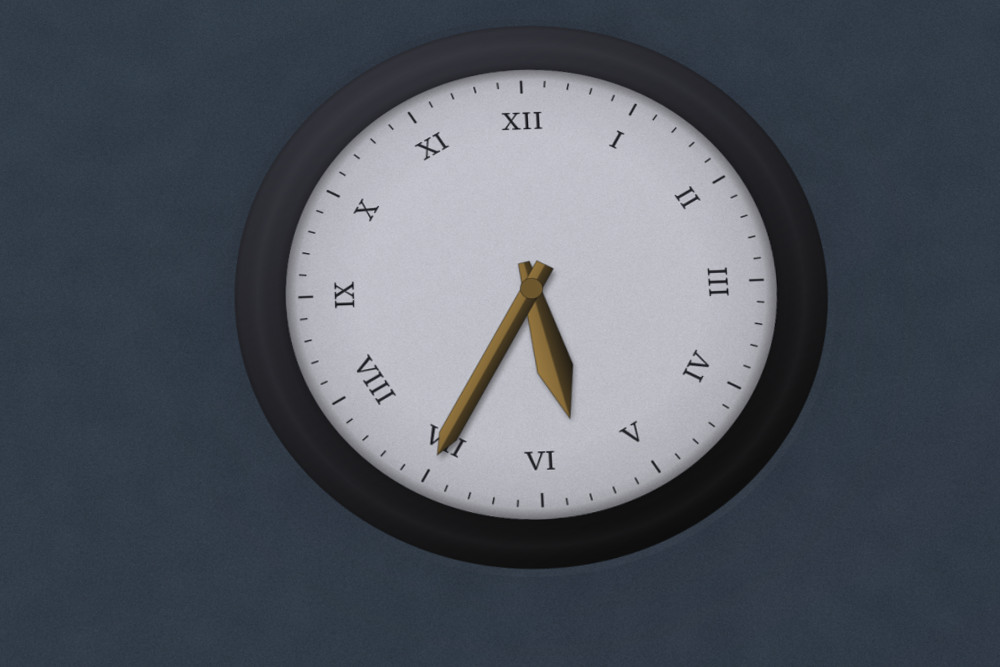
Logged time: 5:35
